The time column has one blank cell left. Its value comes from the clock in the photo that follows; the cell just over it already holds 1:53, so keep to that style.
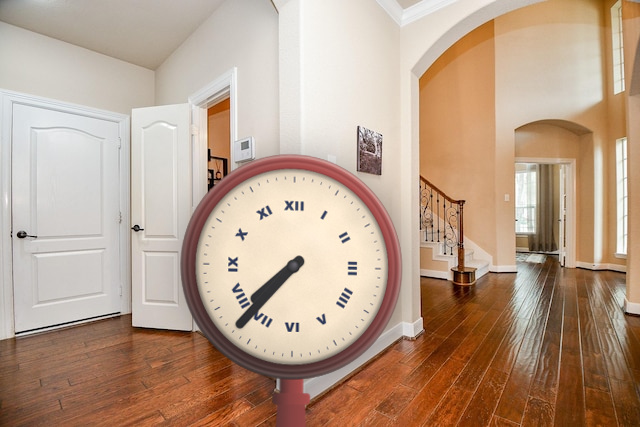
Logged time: 7:37
